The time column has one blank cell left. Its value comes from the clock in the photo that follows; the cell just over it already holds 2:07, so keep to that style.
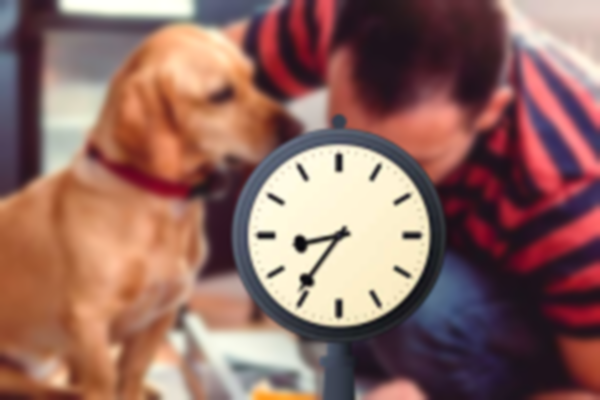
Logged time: 8:36
